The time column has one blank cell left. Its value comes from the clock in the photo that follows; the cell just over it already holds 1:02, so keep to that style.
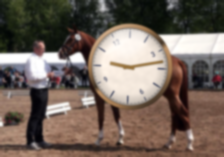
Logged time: 10:18
